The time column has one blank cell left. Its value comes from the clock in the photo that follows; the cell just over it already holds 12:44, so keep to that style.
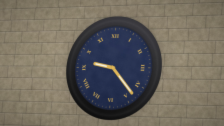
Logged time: 9:23
